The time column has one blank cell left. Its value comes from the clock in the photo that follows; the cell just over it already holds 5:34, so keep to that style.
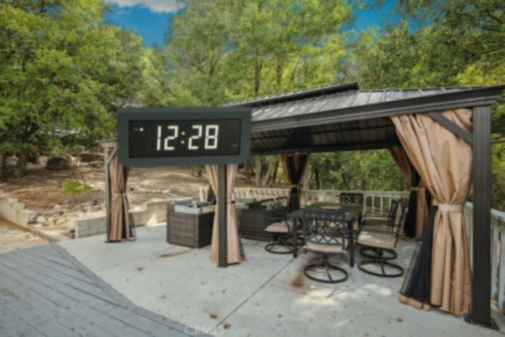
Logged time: 12:28
